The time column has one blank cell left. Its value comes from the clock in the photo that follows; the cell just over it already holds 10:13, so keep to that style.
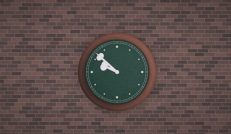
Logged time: 9:52
